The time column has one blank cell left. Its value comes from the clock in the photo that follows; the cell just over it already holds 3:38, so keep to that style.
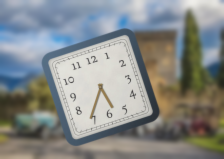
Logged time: 5:36
